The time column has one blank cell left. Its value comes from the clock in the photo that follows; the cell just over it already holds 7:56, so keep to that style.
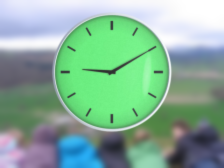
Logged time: 9:10
